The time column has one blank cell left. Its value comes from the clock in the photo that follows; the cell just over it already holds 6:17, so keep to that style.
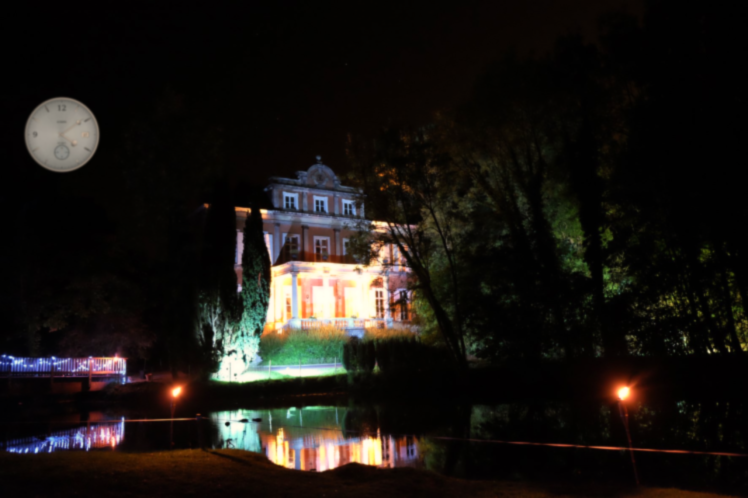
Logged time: 4:09
